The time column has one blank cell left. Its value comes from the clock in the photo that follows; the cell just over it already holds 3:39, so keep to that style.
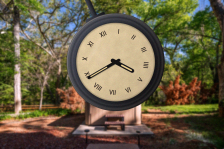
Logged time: 4:44
